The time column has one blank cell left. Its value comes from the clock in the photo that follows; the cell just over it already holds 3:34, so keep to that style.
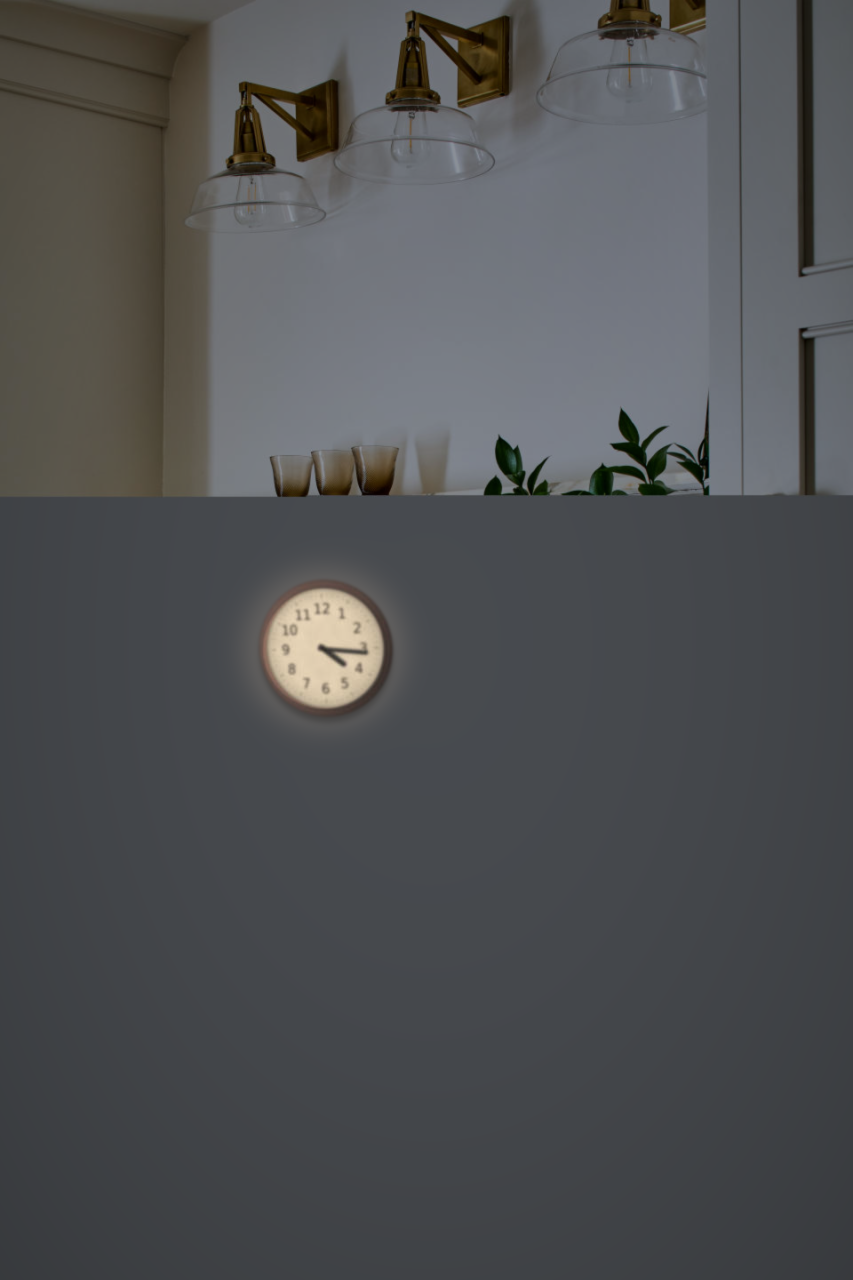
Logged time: 4:16
